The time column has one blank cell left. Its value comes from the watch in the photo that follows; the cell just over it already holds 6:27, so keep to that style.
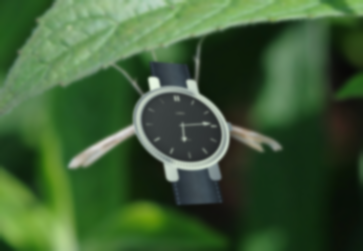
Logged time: 6:14
